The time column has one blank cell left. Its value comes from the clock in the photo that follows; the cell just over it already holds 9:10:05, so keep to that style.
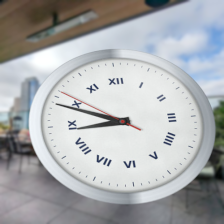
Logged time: 8:48:51
